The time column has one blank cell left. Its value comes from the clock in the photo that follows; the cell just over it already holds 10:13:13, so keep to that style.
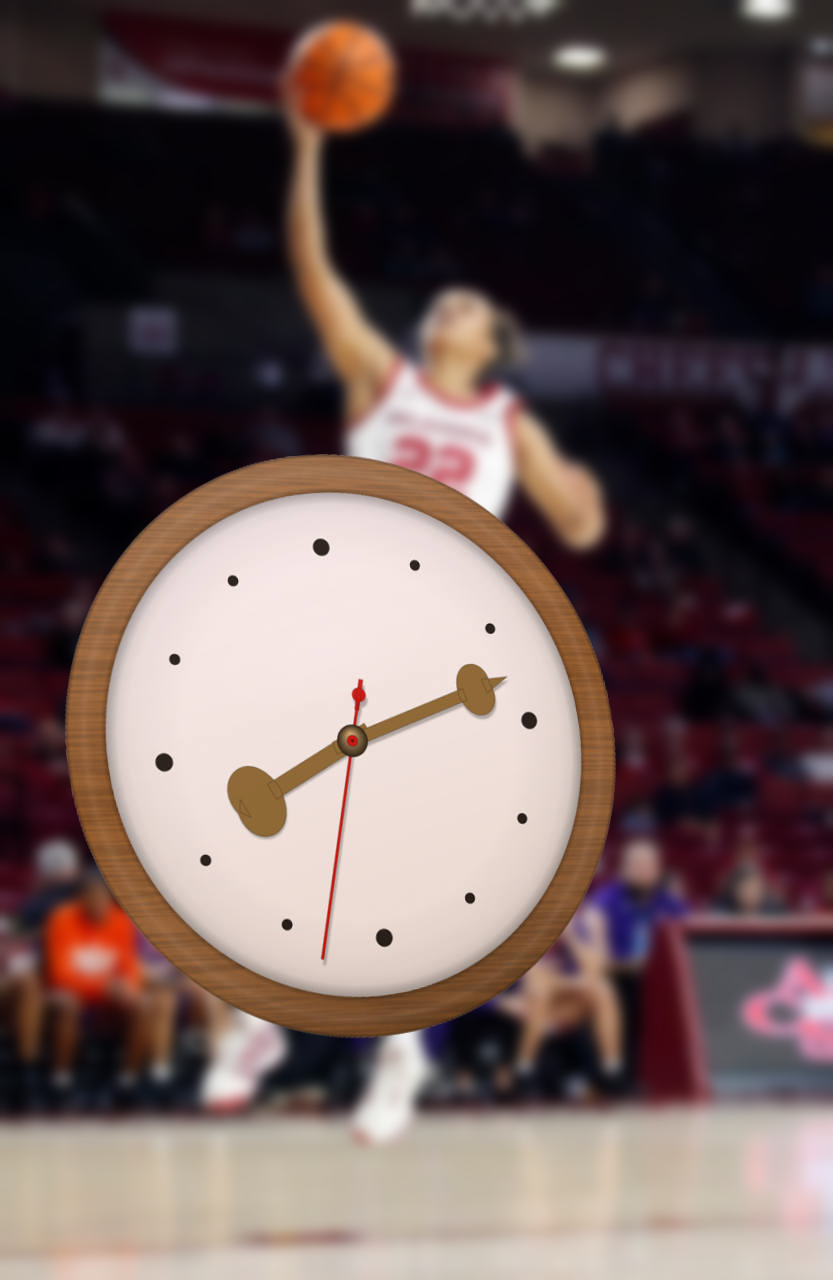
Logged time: 8:12:33
